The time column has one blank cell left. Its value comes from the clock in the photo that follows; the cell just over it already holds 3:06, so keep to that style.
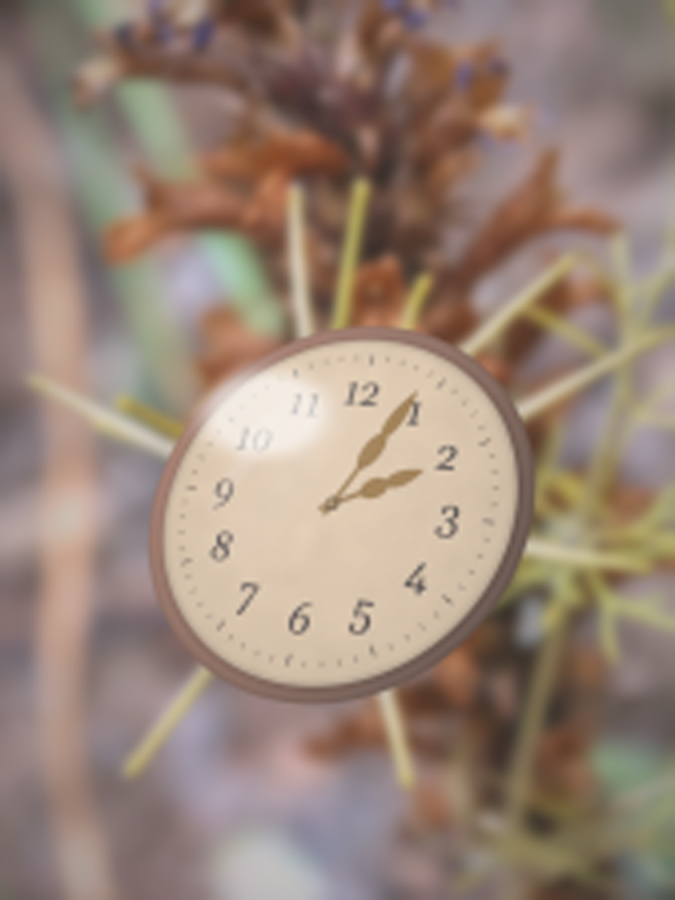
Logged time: 2:04
